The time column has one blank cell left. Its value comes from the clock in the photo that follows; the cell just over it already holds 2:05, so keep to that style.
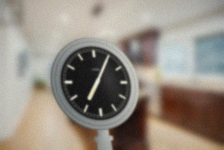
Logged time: 7:05
